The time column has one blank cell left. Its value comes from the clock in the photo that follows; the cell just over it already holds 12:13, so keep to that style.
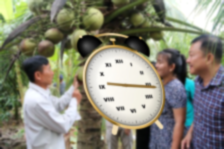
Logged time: 9:16
